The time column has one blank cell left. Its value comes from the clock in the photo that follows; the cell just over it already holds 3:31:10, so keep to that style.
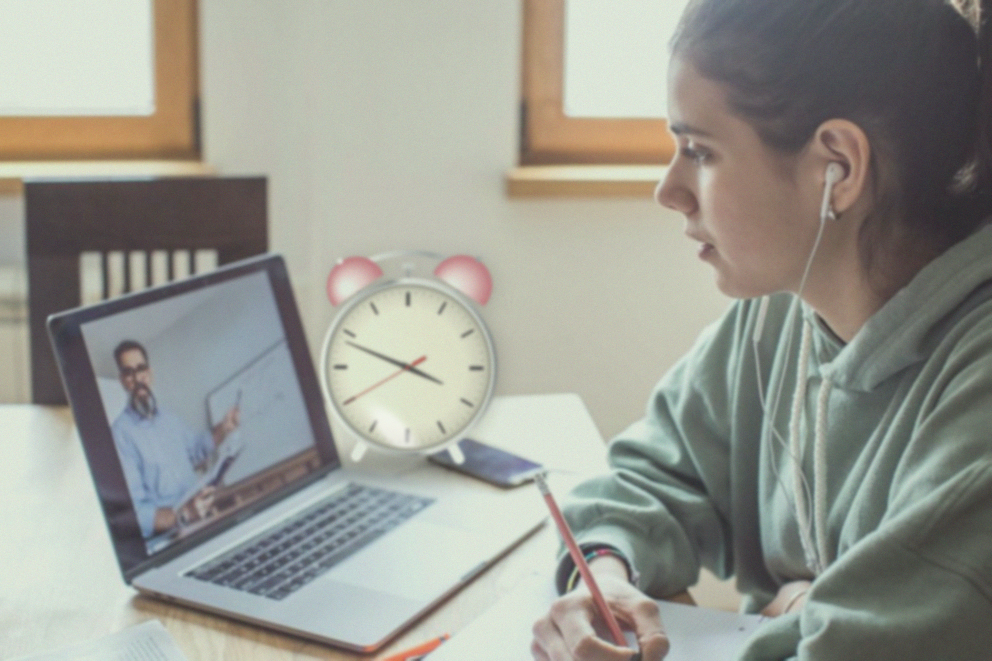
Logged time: 3:48:40
